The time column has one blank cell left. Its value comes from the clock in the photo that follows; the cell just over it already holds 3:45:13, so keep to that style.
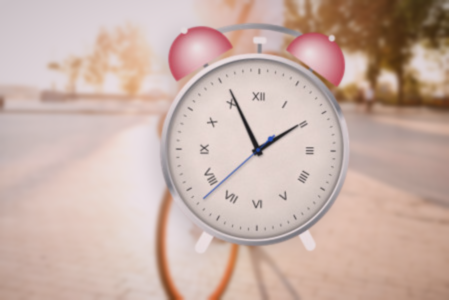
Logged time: 1:55:38
